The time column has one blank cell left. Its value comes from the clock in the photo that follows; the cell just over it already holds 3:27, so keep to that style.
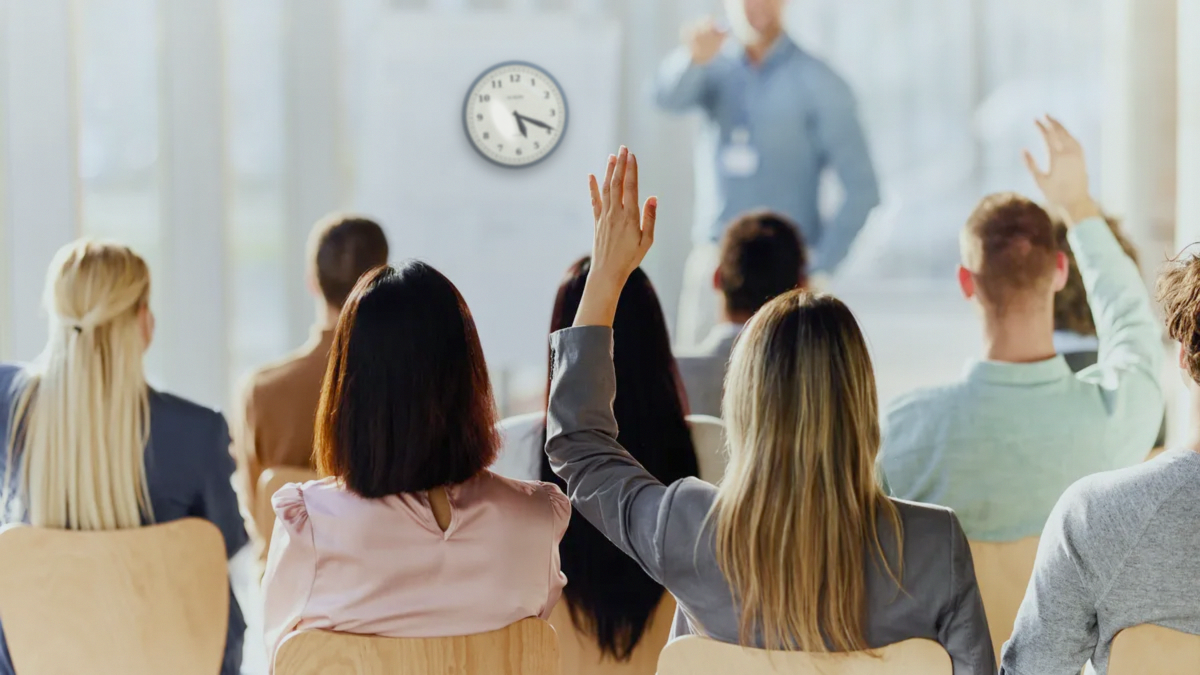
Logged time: 5:19
